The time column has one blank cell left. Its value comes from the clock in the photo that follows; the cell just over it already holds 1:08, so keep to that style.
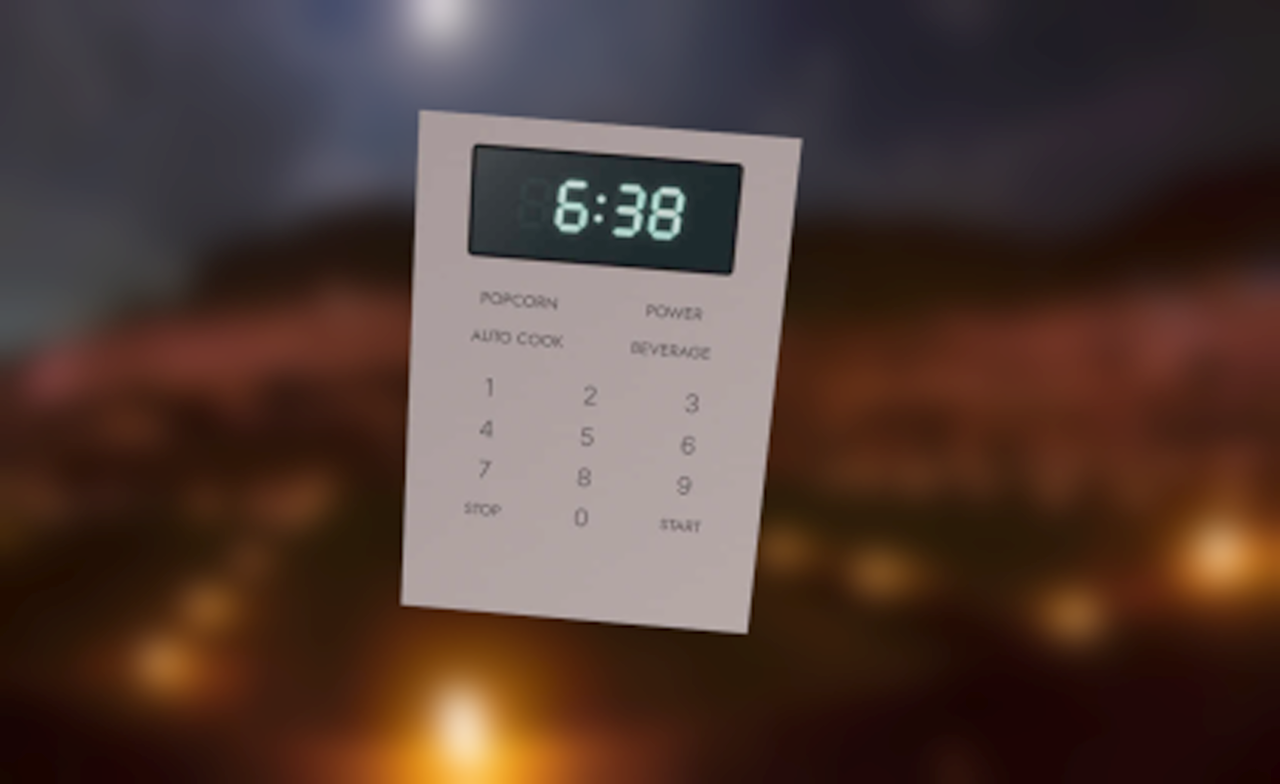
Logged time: 6:38
